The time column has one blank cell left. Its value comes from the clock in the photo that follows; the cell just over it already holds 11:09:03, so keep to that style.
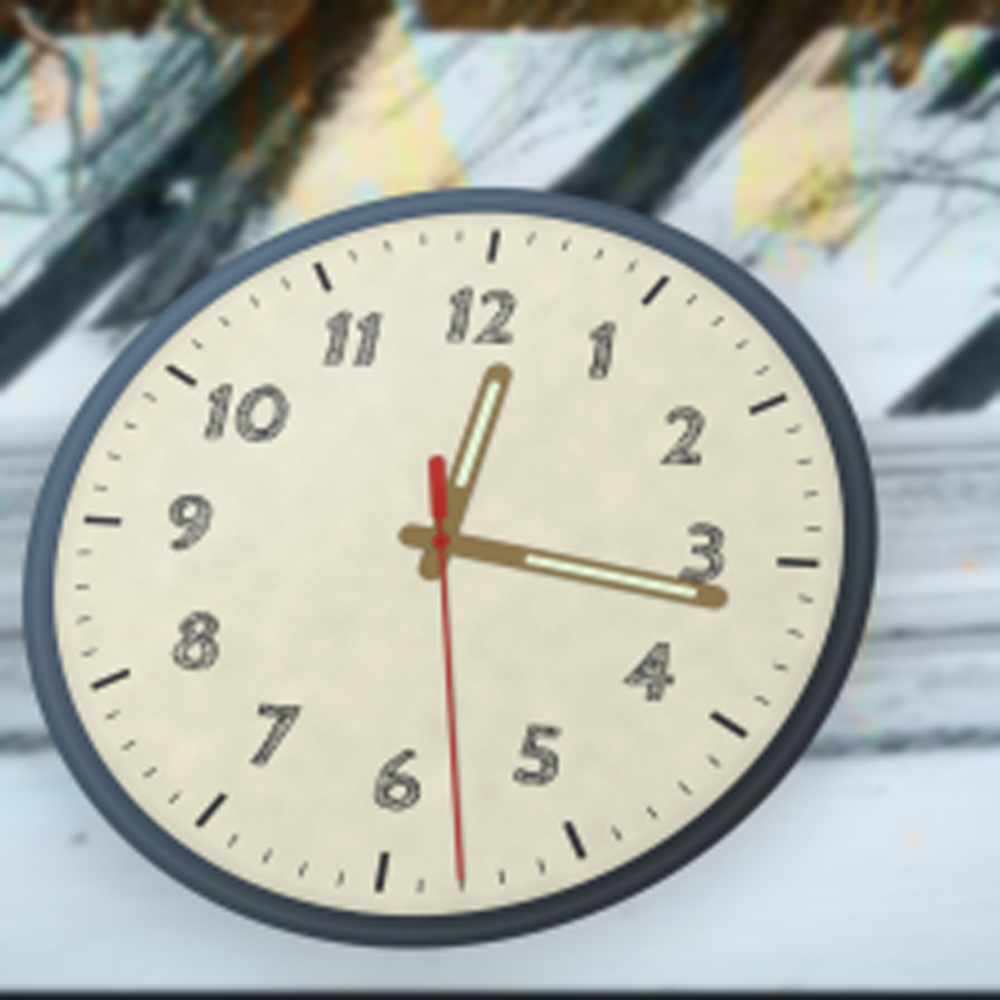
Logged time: 12:16:28
